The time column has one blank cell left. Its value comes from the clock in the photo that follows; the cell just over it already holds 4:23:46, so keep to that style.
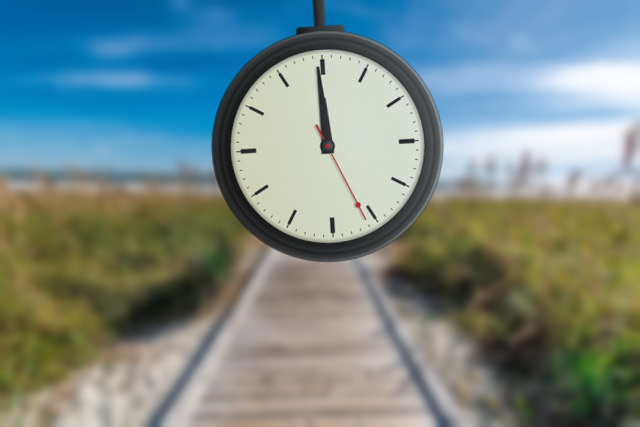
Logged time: 11:59:26
